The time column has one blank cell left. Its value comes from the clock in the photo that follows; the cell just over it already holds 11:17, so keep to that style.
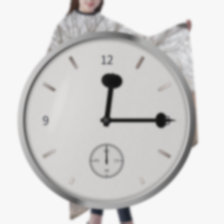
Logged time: 12:15
